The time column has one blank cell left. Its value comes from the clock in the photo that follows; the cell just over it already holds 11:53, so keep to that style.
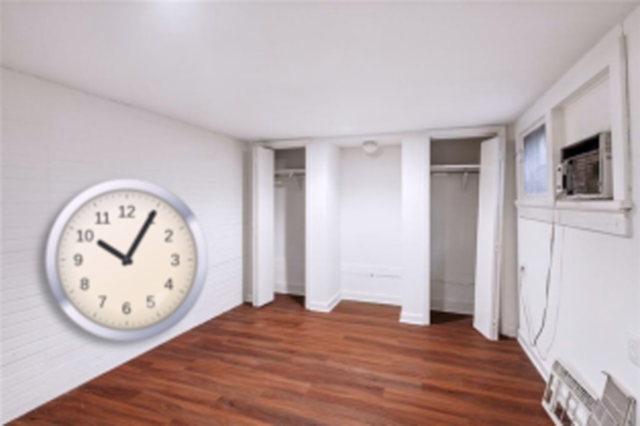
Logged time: 10:05
